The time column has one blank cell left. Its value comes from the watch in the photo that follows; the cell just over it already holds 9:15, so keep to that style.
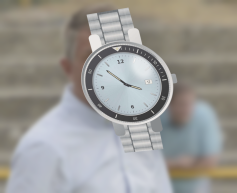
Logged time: 3:53
